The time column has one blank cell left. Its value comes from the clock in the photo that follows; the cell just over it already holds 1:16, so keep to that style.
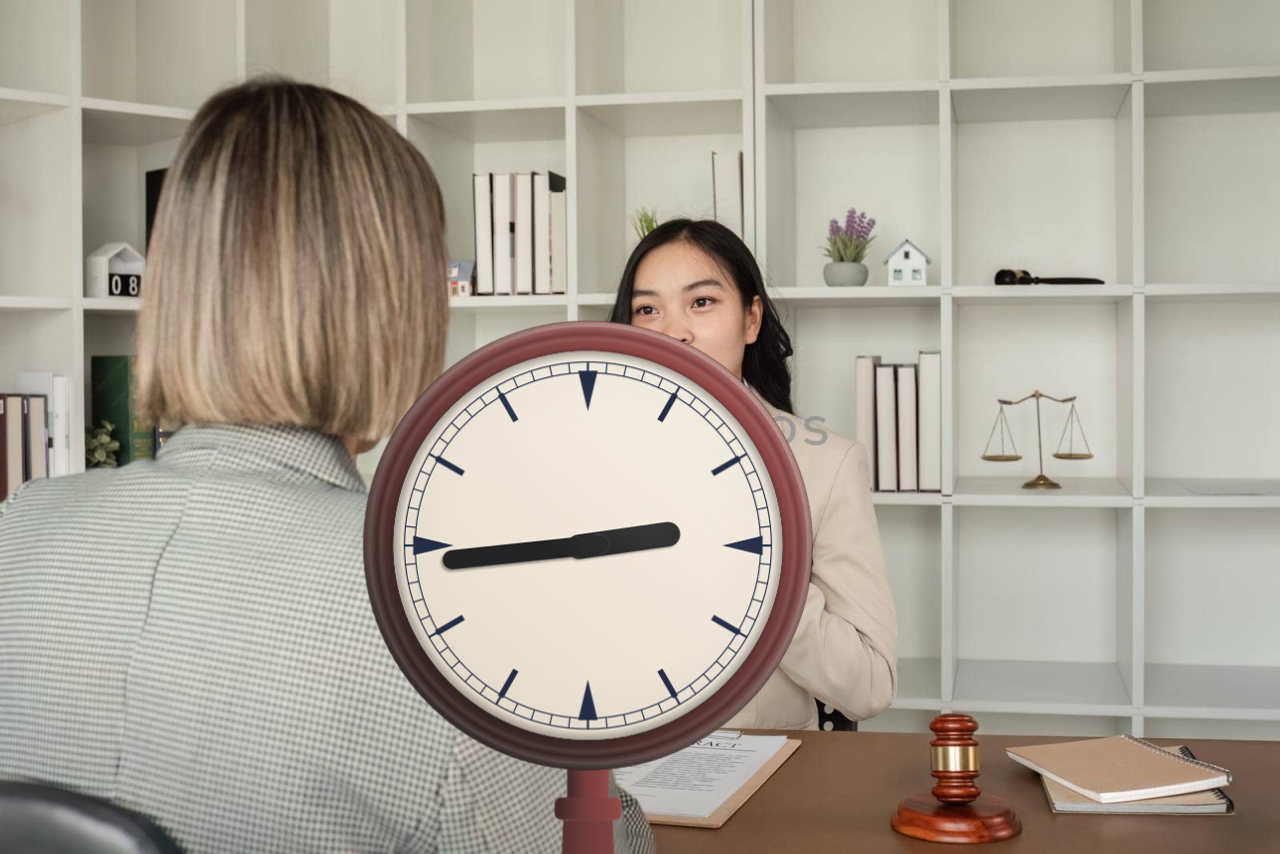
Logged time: 2:44
